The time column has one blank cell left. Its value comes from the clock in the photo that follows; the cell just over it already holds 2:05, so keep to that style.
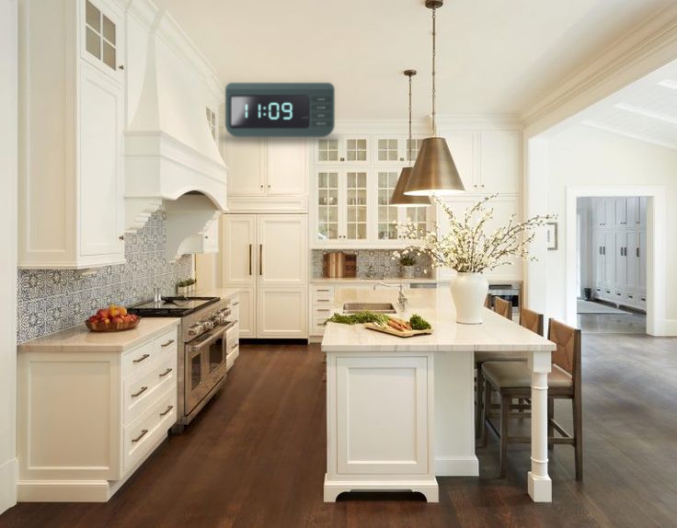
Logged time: 11:09
